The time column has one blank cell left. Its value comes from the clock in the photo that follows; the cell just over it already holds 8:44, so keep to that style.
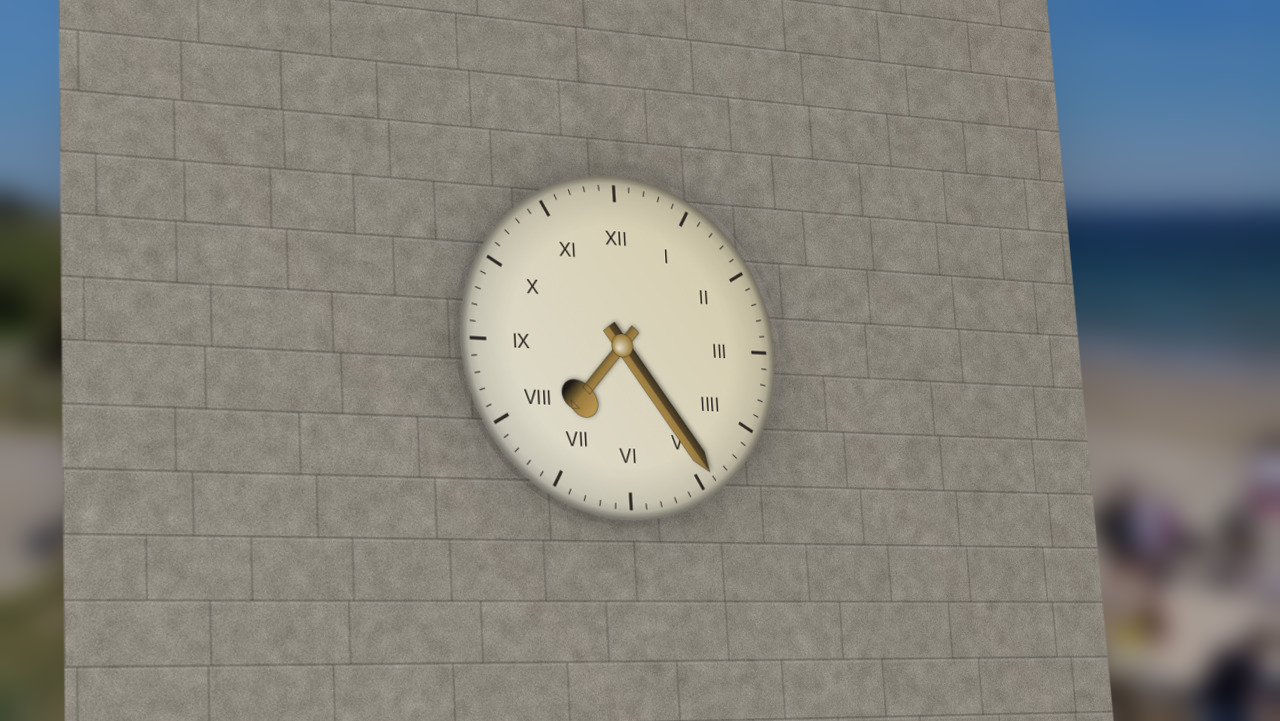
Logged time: 7:24
